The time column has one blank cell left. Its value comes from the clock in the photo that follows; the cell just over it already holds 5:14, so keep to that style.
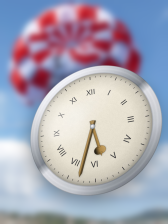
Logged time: 5:33
